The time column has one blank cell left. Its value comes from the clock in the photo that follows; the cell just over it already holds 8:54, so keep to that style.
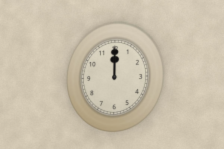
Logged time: 12:00
